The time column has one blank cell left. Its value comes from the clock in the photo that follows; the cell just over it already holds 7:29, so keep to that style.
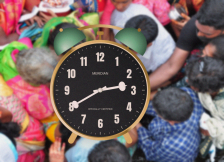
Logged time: 2:40
